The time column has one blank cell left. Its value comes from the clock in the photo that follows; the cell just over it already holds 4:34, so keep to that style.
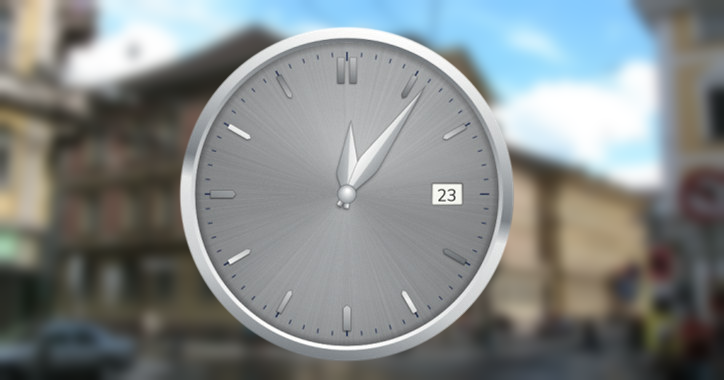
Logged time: 12:06
